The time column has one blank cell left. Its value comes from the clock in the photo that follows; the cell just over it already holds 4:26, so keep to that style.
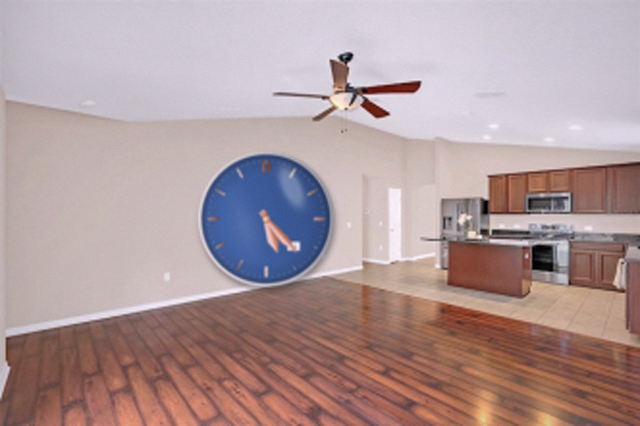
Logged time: 5:23
